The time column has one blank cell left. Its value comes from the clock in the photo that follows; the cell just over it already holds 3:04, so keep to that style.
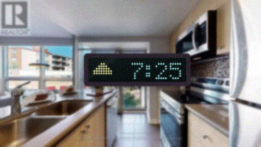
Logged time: 7:25
